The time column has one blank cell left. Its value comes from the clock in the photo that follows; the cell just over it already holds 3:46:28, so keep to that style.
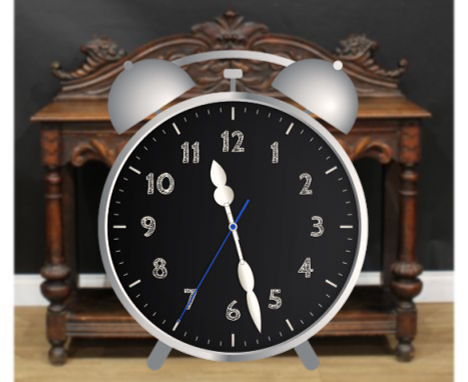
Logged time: 11:27:35
